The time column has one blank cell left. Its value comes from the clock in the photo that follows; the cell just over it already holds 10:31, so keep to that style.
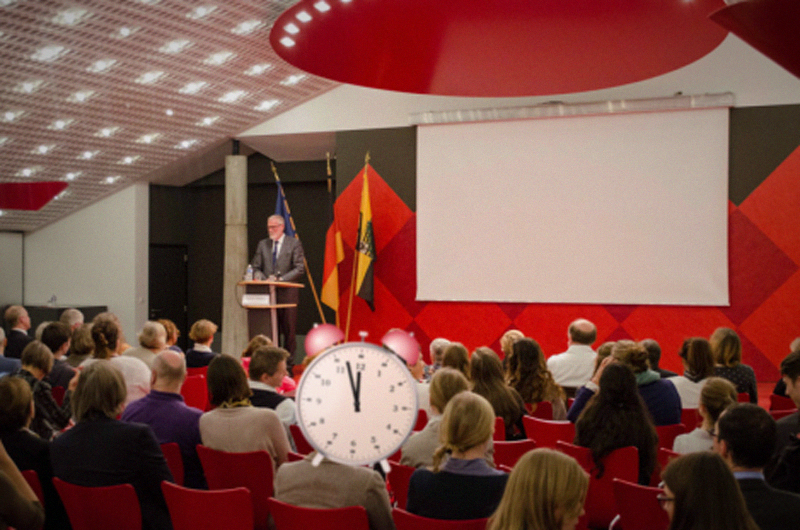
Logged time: 11:57
